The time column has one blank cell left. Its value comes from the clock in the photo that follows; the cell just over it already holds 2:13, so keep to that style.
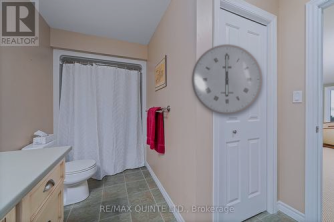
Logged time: 6:00
